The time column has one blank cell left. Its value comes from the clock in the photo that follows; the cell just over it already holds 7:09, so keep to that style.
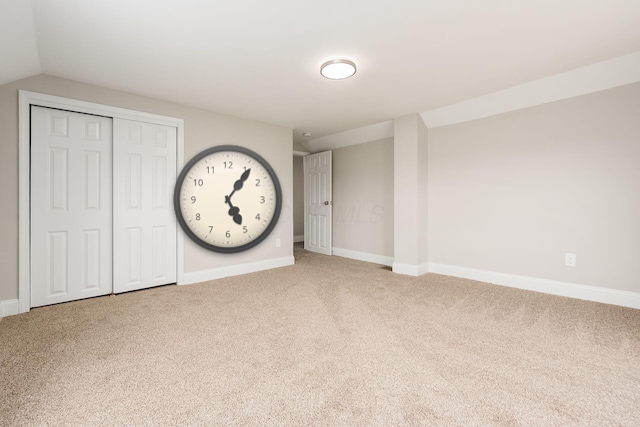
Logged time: 5:06
